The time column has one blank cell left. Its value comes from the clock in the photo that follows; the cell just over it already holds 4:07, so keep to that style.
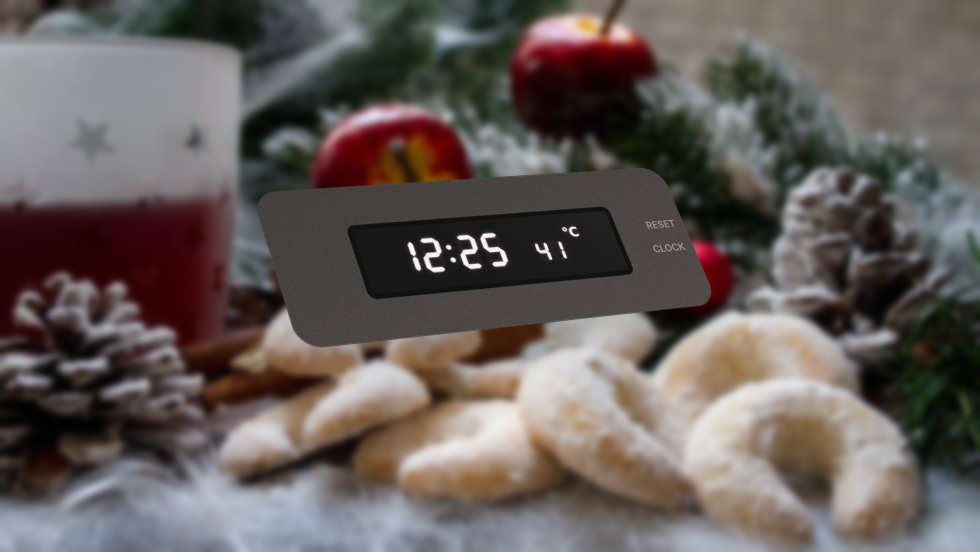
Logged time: 12:25
